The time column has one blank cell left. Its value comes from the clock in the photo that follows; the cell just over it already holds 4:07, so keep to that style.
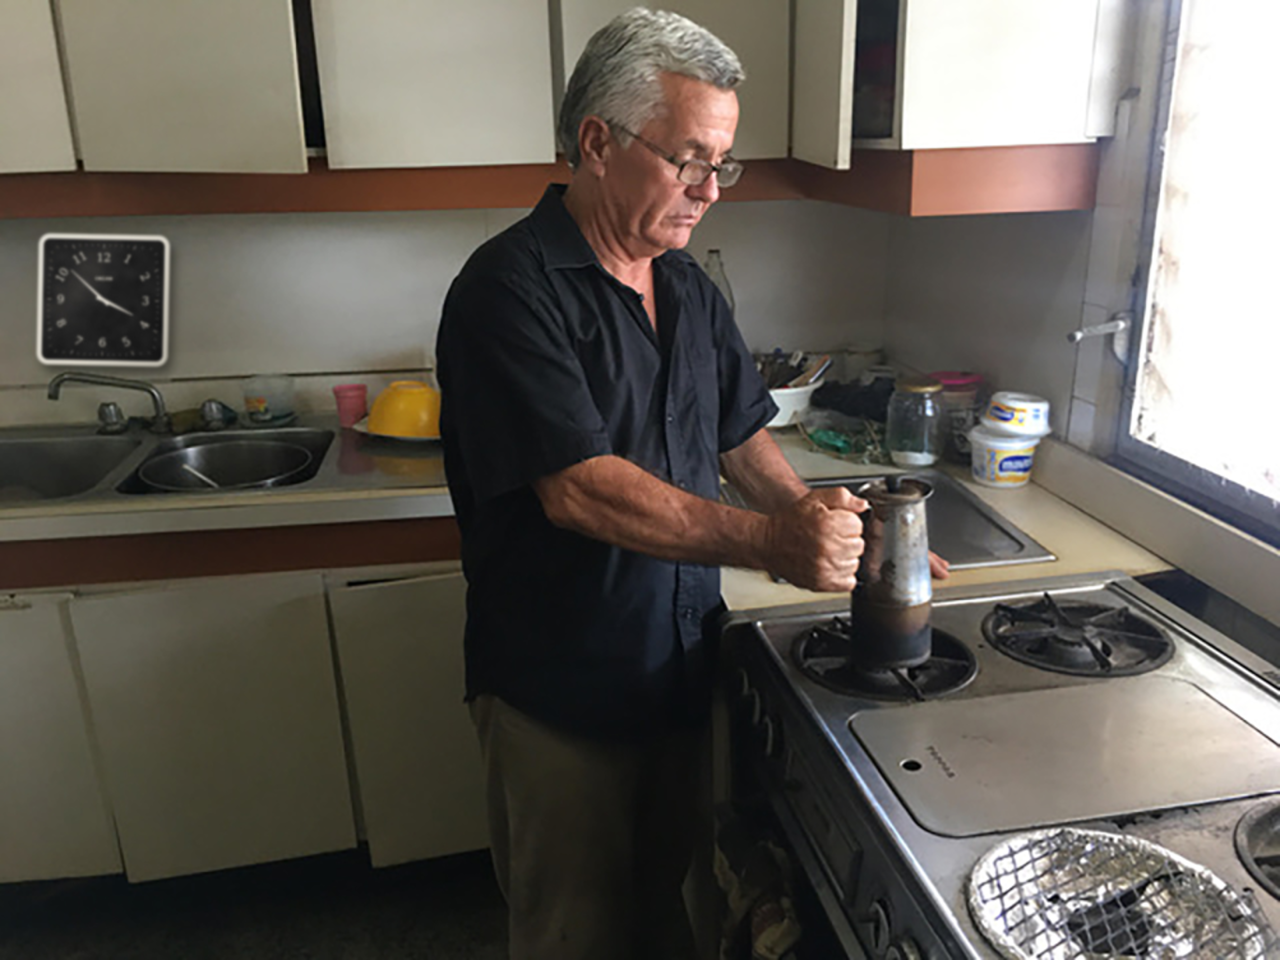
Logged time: 3:52
